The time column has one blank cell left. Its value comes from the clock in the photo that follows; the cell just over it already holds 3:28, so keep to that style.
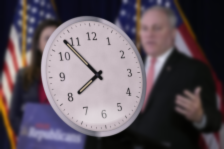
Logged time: 7:53
